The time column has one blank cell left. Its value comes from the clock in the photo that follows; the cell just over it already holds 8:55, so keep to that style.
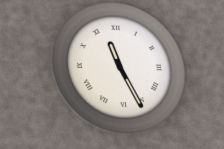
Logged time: 11:26
